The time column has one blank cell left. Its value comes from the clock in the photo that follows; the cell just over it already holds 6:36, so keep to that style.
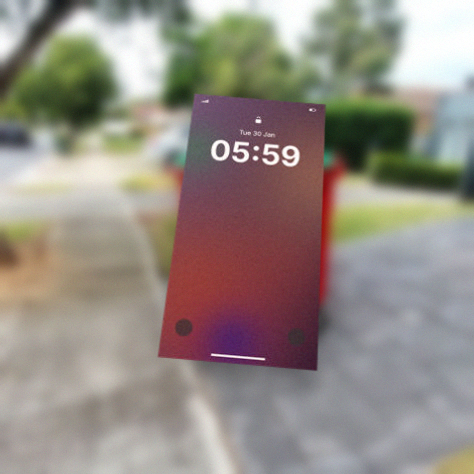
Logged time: 5:59
